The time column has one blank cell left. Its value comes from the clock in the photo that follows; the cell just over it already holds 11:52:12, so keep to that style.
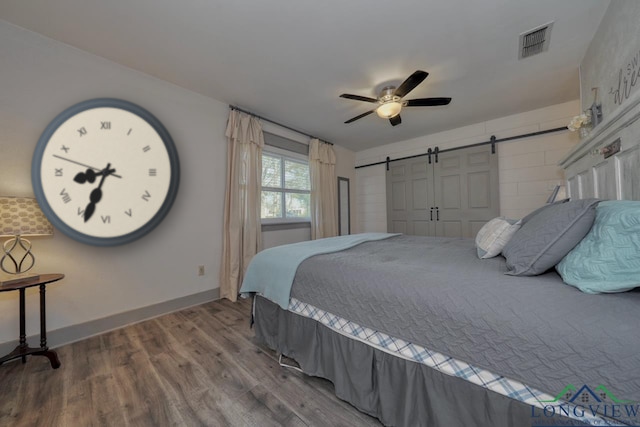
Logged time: 8:33:48
